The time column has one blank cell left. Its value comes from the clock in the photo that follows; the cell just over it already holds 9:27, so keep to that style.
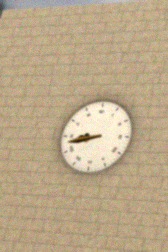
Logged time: 8:43
